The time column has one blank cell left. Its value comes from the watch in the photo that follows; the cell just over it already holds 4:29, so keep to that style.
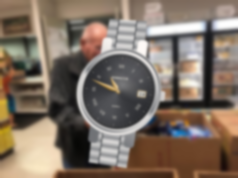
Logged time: 10:48
